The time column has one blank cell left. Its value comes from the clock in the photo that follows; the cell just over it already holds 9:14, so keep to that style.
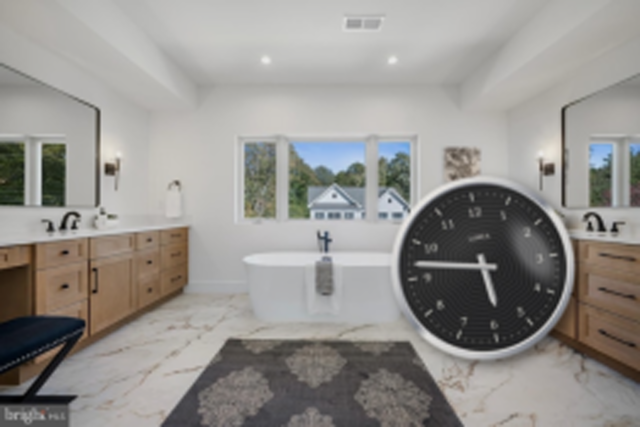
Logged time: 5:47
